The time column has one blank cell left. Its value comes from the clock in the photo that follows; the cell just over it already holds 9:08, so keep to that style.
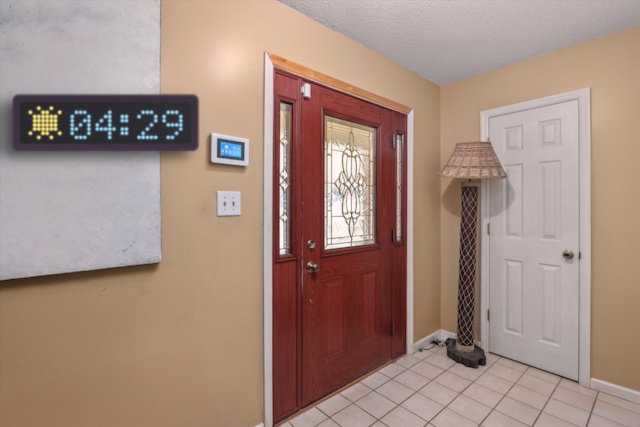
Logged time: 4:29
